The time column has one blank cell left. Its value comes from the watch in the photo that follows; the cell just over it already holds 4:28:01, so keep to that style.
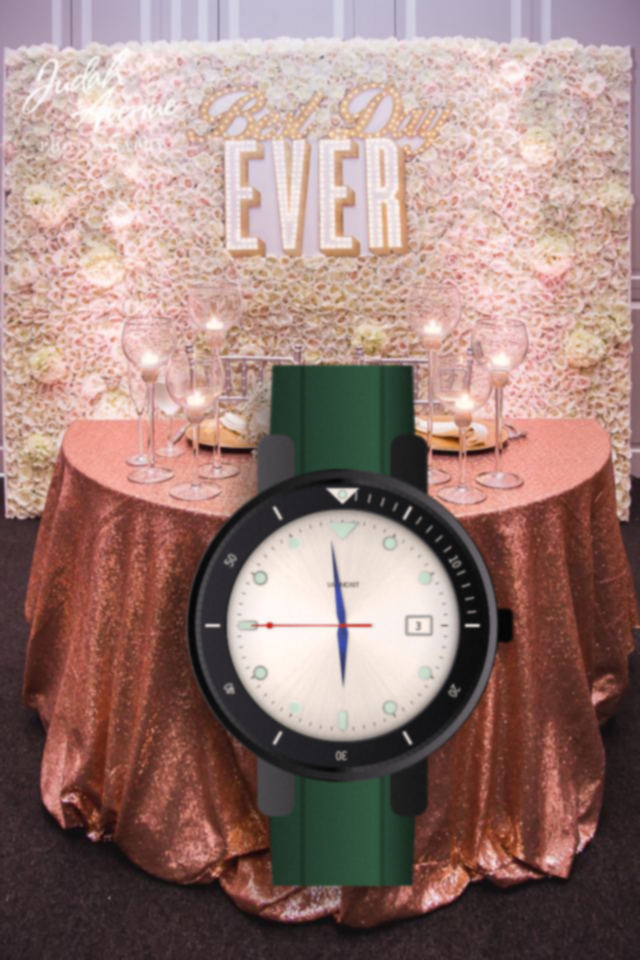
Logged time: 5:58:45
